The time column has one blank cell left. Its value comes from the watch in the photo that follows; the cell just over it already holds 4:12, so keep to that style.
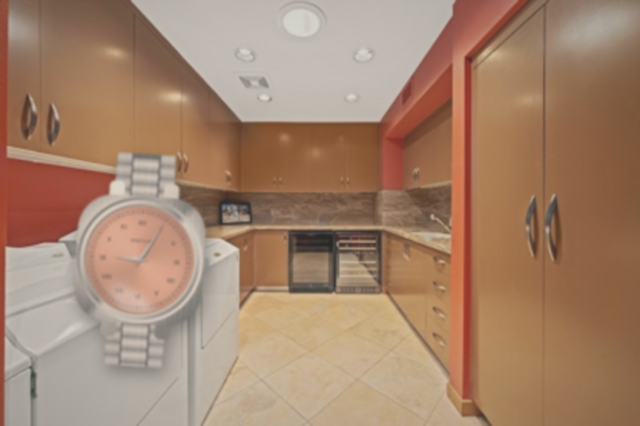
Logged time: 9:05
